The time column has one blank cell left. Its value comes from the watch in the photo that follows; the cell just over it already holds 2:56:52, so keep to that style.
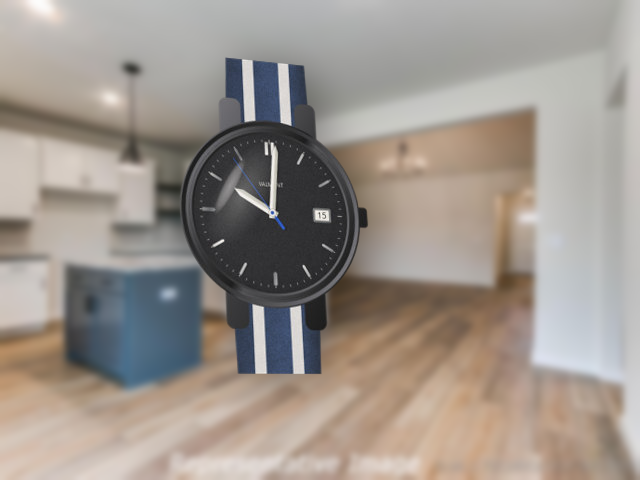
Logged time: 10:00:54
